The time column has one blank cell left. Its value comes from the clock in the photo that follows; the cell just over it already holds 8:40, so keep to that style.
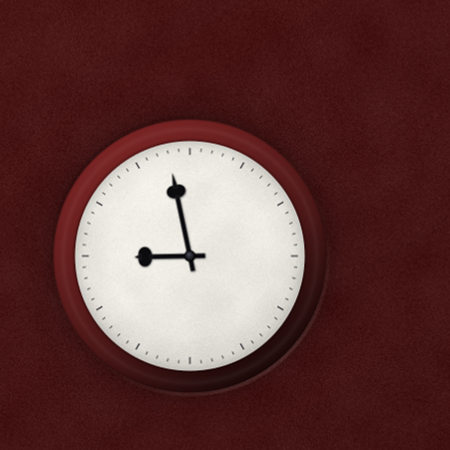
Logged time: 8:58
